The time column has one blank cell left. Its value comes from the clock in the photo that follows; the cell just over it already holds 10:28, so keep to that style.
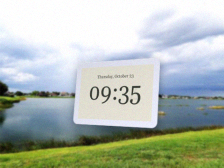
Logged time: 9:35
